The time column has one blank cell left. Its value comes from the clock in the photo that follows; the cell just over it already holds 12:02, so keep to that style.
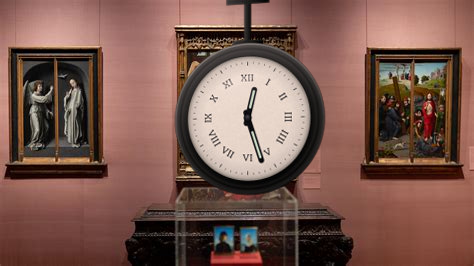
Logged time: 12:27
